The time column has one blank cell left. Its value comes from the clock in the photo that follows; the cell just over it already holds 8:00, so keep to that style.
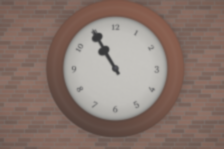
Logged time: 10:55
